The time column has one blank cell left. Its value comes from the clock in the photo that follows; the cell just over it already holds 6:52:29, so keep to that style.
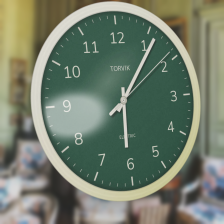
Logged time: 6:06:09
